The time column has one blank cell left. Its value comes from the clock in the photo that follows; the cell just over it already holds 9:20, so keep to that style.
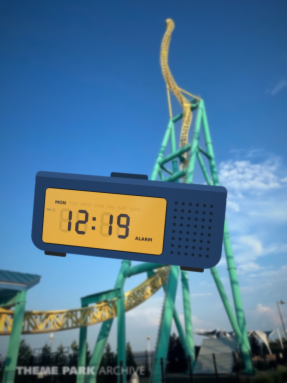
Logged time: 12:19
